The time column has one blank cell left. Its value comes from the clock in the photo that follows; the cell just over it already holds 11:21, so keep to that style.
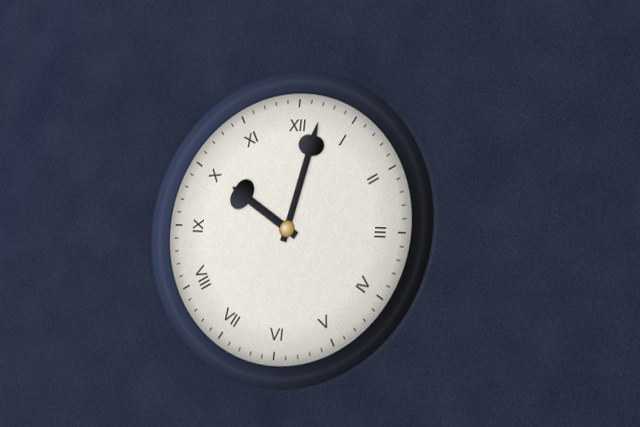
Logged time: 10:02
